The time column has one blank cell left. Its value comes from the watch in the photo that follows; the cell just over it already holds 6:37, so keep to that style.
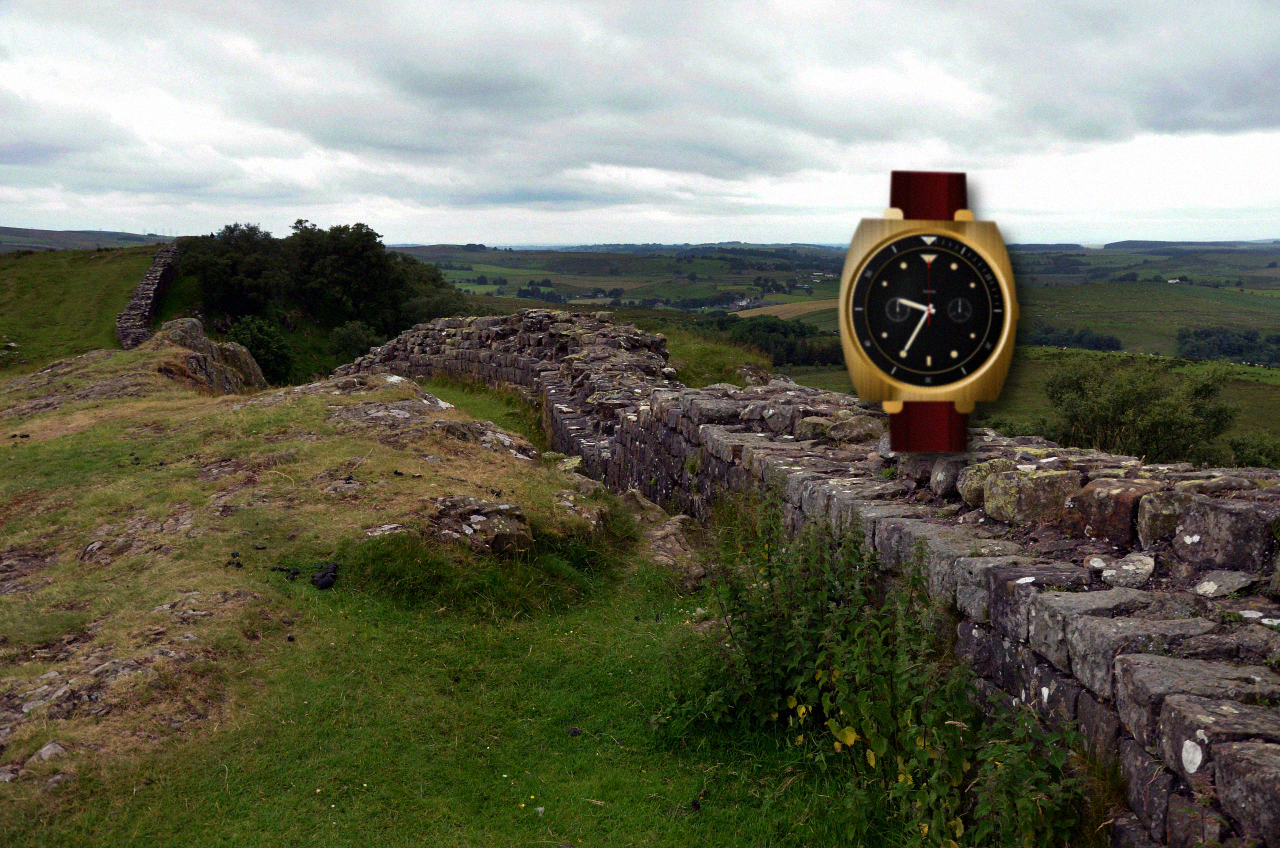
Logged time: 9:35
